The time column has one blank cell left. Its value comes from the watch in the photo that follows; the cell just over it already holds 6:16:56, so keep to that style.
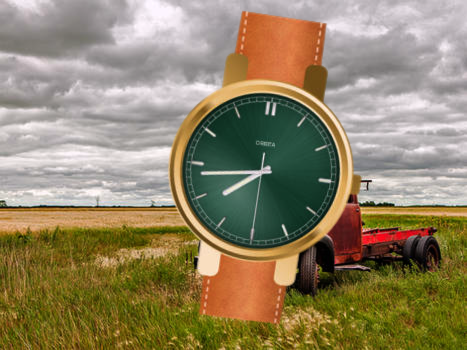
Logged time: 7:43:30
